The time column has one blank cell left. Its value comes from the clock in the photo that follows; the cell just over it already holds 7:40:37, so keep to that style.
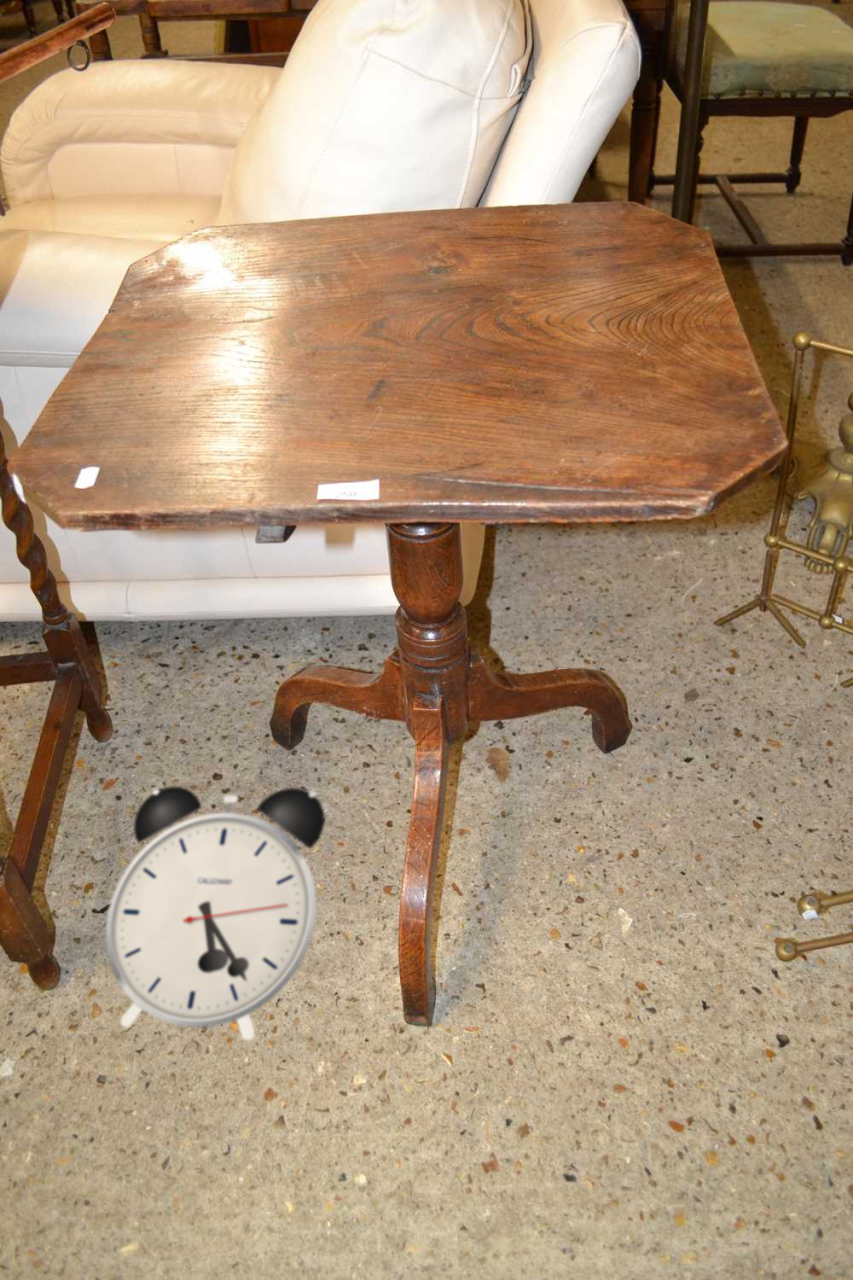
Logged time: 5:23:13
